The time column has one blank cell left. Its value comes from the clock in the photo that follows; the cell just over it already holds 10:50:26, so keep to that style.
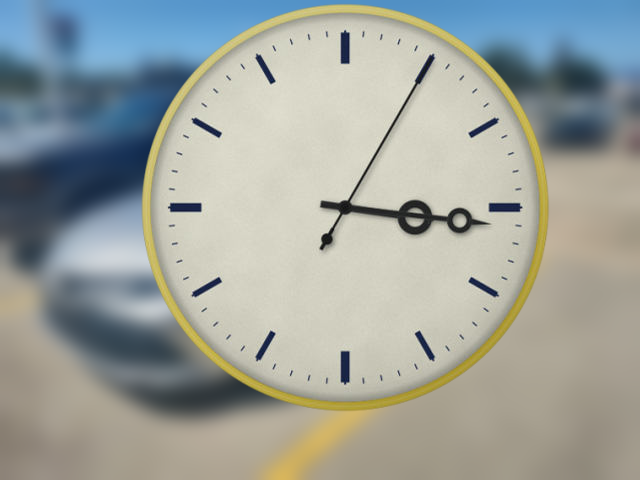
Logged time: 3:16:05
